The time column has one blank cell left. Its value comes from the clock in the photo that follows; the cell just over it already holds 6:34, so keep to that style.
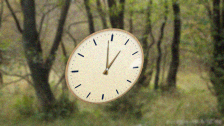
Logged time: 12:59
